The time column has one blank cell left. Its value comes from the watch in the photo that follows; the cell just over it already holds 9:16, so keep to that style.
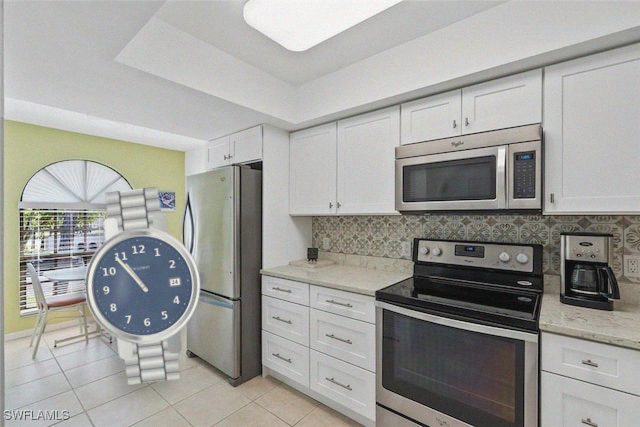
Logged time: 10:54
